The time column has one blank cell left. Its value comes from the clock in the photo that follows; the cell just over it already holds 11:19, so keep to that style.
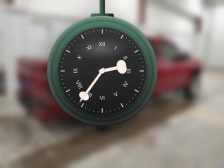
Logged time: 2:36
